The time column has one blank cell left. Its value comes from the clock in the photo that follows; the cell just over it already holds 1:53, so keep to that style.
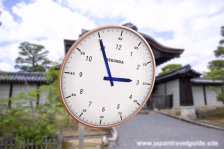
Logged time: 2:55
